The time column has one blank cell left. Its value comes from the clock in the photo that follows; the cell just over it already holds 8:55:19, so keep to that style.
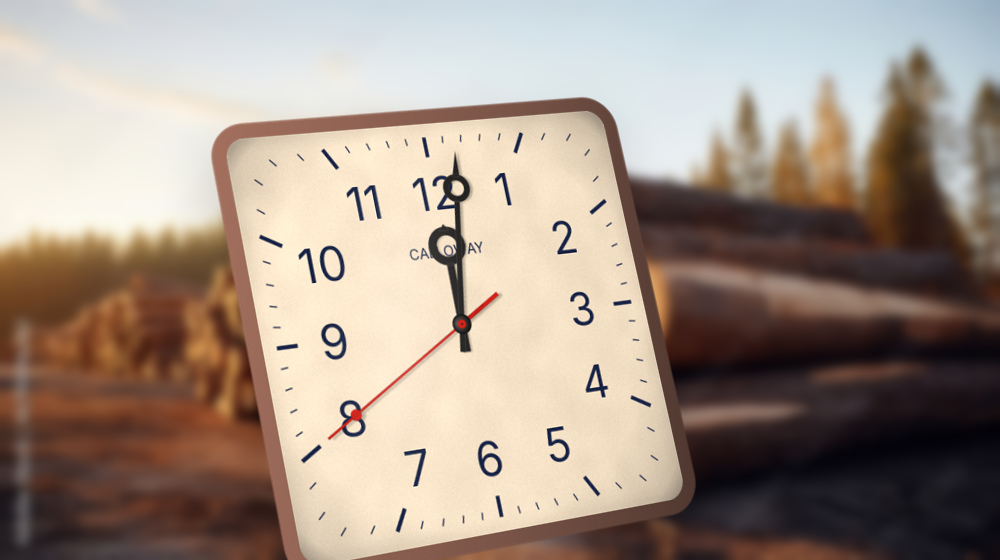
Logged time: 12:01:40
